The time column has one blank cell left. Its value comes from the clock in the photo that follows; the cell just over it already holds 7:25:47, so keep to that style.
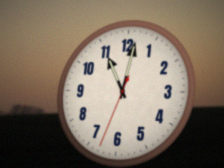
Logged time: 11:01:33
